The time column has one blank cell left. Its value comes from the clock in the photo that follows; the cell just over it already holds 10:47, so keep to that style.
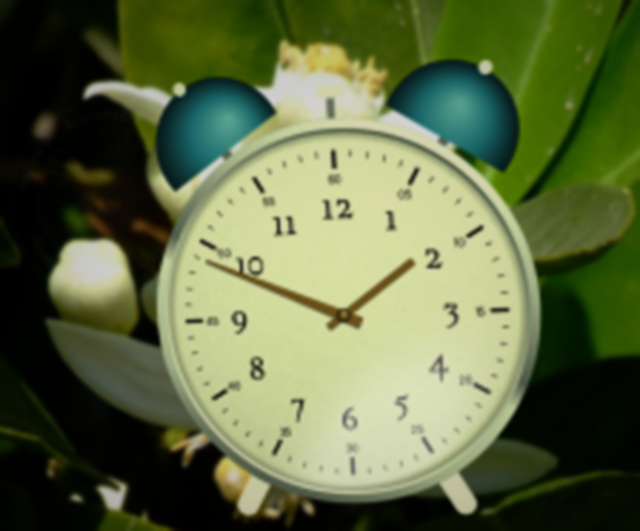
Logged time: 1:49
